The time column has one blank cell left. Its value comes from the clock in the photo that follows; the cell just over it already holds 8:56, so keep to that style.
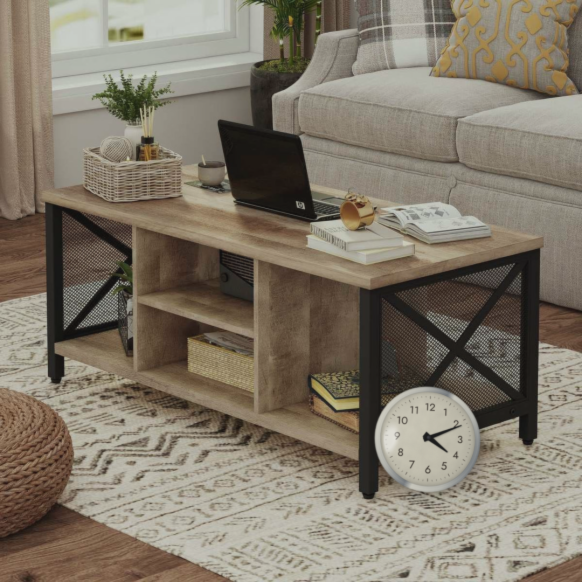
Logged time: 4:11
